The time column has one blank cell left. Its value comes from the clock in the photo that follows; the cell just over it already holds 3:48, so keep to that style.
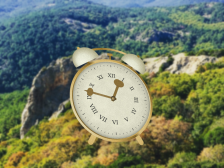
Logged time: 12:47
